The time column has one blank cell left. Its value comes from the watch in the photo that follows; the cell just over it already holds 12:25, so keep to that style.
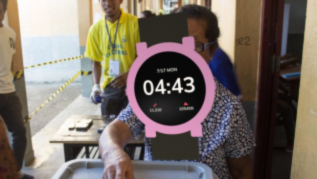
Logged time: 4:43
